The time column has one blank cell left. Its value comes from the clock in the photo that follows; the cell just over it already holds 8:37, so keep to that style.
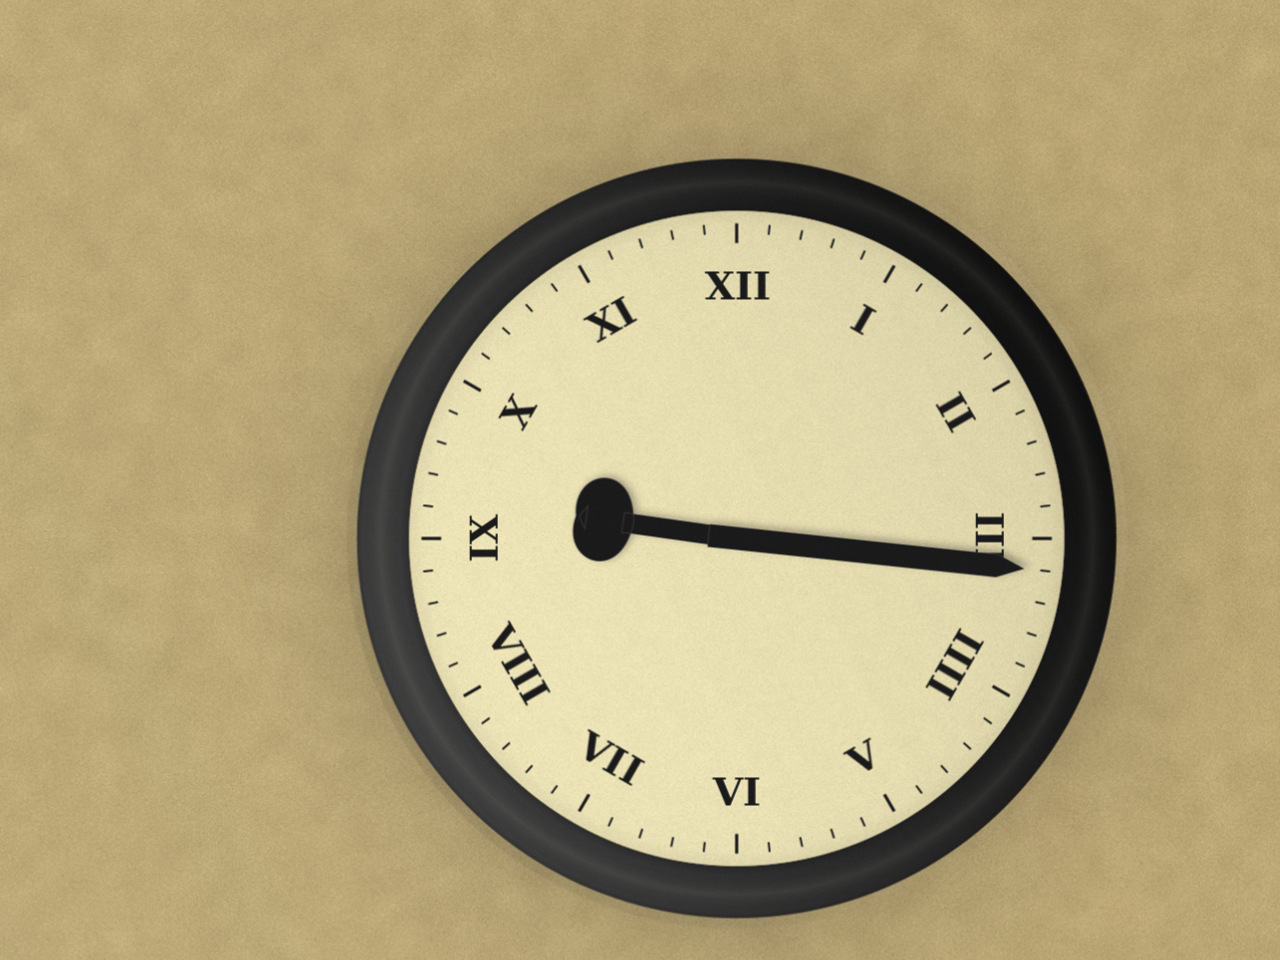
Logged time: 9:16
